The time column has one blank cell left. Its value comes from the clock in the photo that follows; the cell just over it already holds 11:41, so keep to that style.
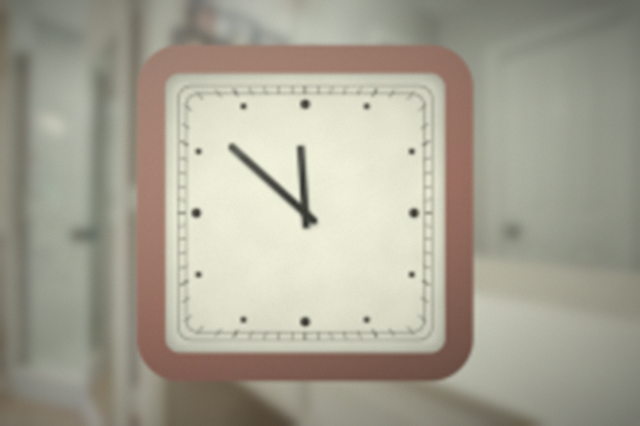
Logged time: 11:52
